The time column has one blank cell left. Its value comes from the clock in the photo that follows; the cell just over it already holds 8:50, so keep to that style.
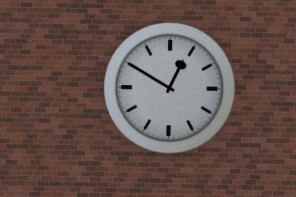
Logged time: 12:50
